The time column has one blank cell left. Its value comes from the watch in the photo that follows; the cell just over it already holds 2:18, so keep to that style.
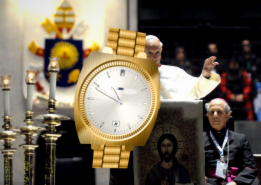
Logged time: 10:49
